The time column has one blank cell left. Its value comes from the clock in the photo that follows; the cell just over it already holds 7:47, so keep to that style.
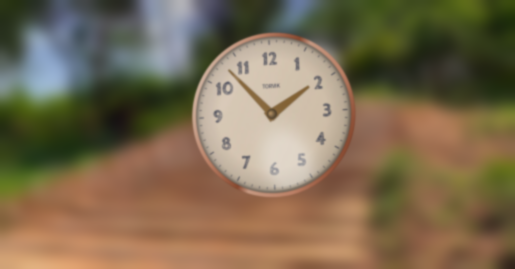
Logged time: 1:53
